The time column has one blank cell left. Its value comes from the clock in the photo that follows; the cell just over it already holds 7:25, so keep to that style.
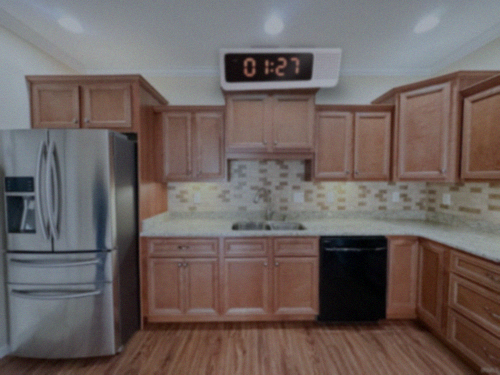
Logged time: 1:27
